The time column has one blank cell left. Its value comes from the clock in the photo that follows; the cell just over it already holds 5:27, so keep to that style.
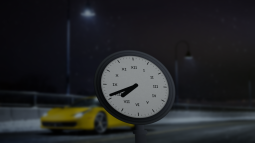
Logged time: 7:41
